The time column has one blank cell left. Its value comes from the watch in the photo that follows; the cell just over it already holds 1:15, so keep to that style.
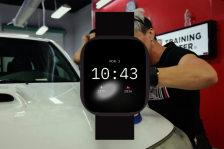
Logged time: 10:43
